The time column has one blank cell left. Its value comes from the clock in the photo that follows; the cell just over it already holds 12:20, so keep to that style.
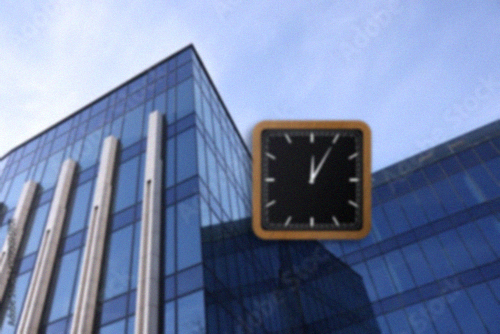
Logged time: 12:05
